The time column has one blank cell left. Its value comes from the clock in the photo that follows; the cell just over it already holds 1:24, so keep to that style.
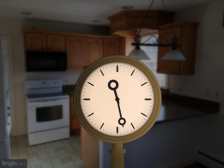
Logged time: 11:28
